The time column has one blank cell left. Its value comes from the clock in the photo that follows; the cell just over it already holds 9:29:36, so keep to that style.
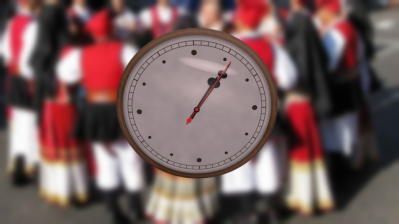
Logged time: 1:06:06
